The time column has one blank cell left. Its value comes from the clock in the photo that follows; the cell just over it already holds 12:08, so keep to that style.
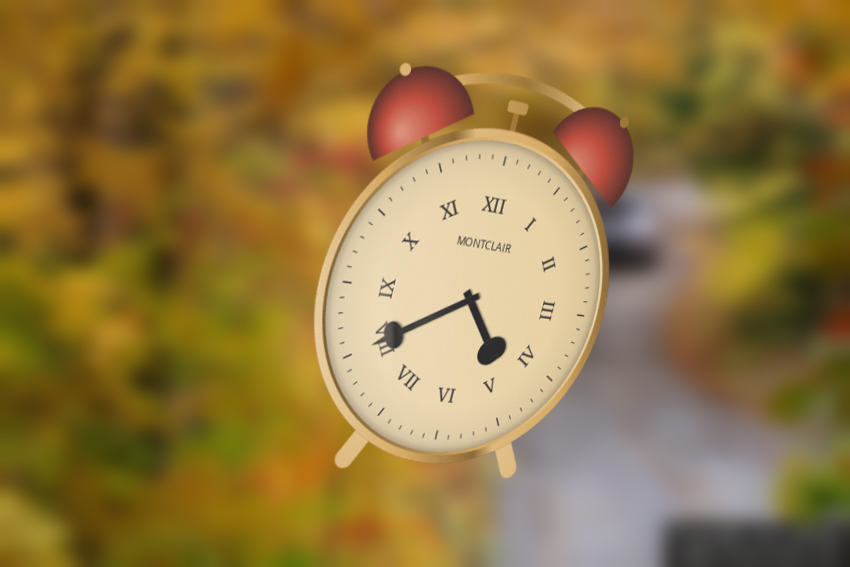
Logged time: 4:40
